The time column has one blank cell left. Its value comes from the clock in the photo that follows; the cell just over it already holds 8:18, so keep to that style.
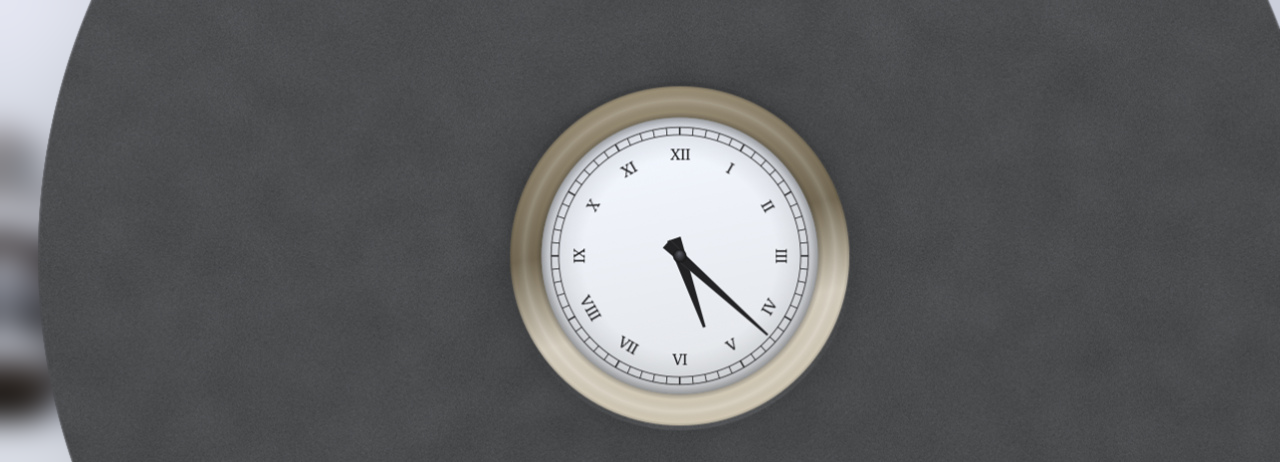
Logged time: 5:22
